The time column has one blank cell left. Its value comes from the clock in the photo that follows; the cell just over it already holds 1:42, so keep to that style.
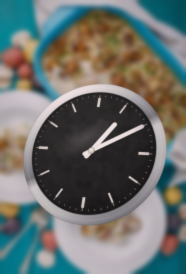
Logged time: 1:10
